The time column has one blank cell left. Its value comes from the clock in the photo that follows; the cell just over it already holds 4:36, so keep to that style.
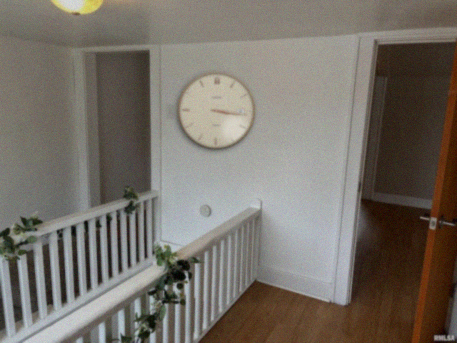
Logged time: 3:16
